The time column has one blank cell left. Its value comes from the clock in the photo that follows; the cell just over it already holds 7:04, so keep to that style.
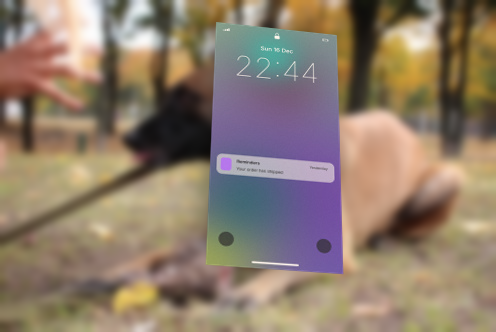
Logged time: 22:44
